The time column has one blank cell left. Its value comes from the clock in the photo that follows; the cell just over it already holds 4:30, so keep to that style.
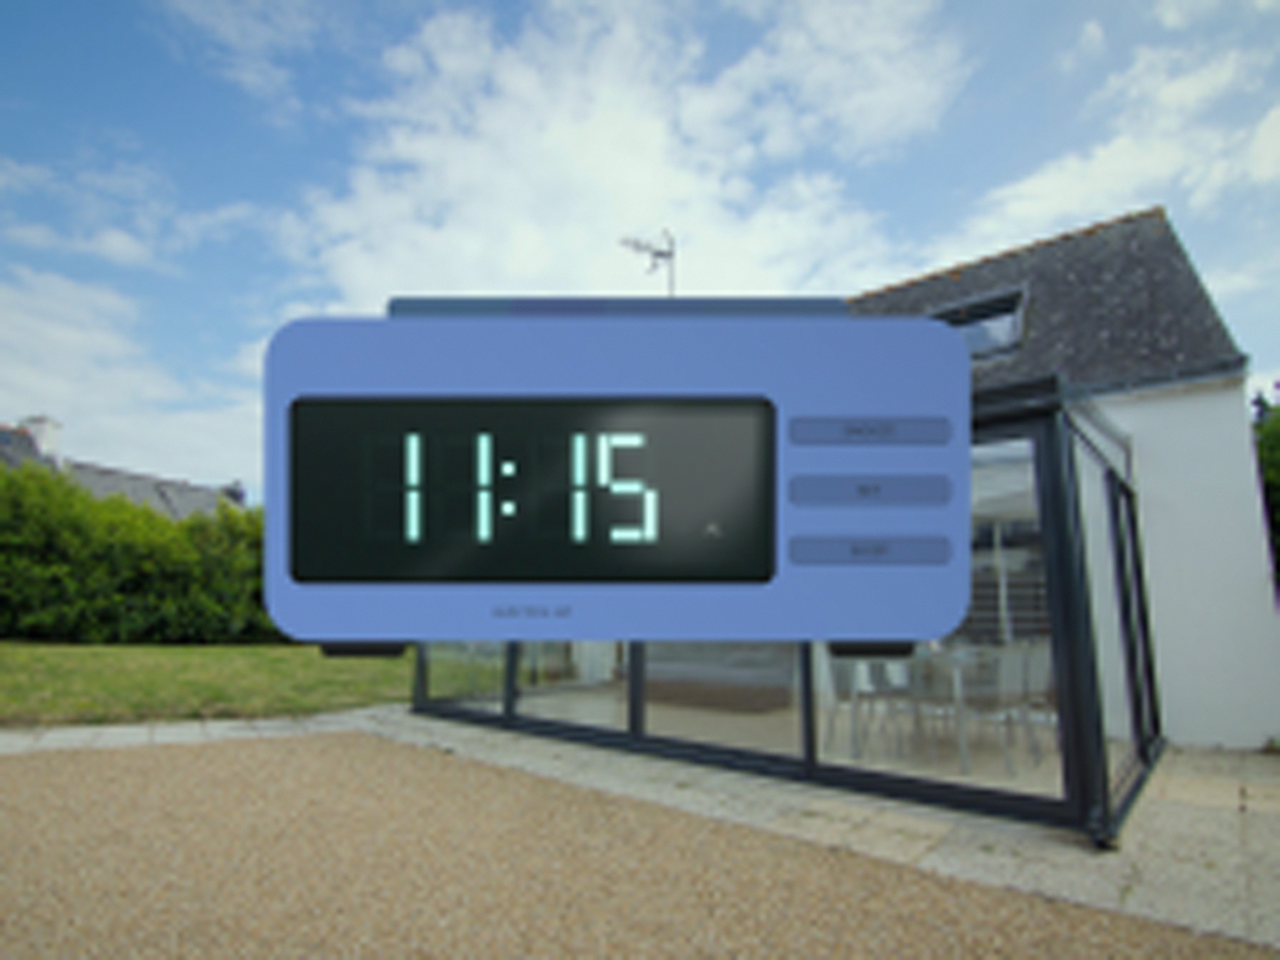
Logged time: 11:15
